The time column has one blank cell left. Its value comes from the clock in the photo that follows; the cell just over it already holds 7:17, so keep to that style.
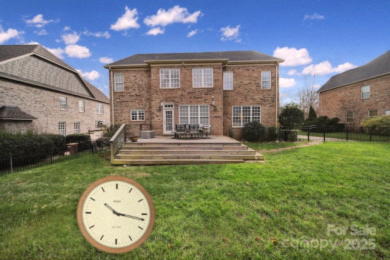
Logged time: 10:17
